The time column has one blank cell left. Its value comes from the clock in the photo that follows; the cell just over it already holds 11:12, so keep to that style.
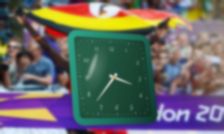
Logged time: 3:37
